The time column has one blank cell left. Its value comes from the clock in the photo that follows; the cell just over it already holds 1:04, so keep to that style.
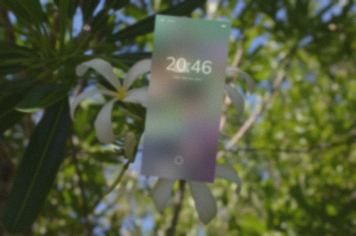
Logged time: 20:46
